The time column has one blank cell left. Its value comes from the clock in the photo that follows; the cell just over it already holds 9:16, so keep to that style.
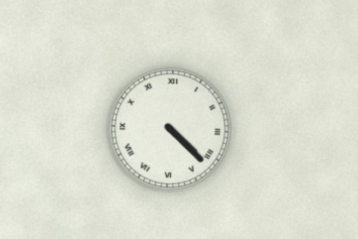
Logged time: 4:22
